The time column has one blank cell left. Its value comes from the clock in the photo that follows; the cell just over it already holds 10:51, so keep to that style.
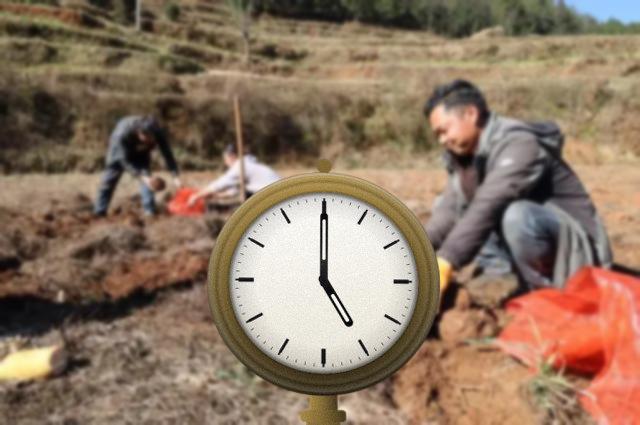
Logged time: 5:00
